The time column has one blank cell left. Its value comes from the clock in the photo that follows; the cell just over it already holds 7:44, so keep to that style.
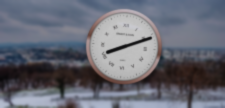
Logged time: 8:11
